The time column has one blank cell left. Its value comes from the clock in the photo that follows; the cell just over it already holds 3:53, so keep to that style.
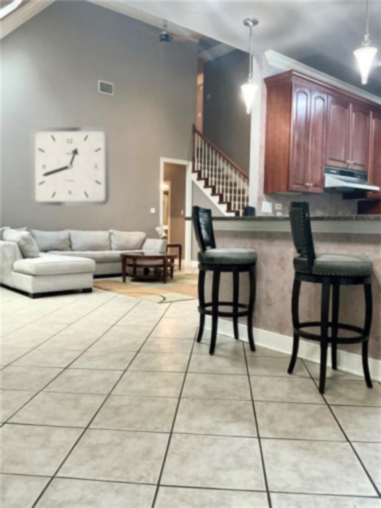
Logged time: 12:42
